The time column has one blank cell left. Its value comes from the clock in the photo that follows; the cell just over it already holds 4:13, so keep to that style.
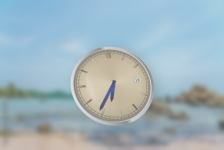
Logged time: 6:36
